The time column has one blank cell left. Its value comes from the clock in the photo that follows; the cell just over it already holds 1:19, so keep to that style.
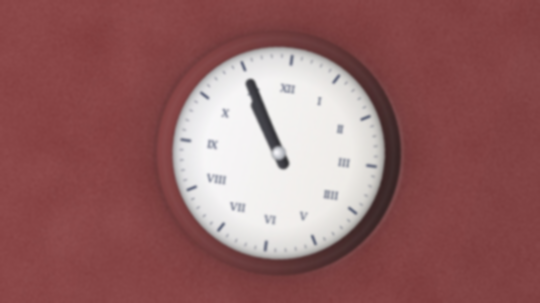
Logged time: 10:55
